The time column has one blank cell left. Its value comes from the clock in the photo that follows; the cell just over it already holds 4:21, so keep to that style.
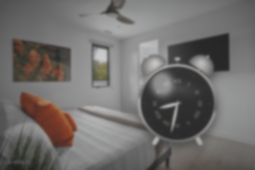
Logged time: 8:32
